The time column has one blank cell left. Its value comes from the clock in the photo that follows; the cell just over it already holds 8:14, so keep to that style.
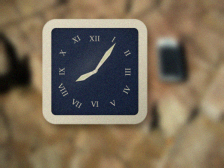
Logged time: 8:06
